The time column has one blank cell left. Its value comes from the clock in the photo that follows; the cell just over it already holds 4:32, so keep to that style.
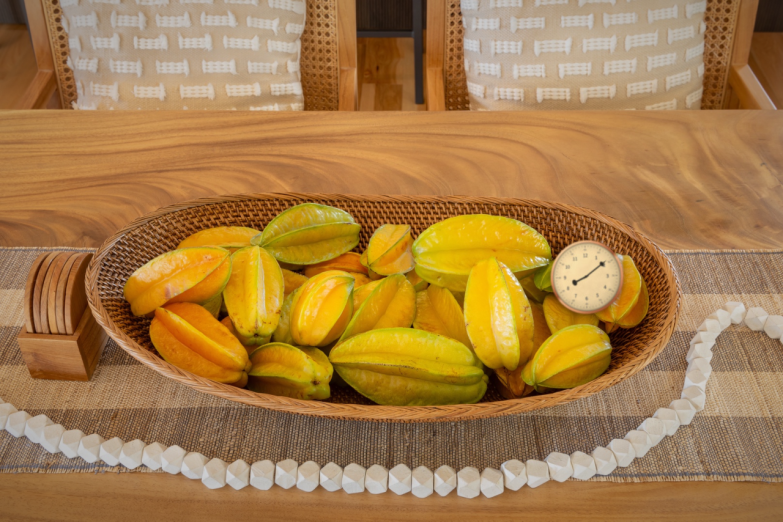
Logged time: 8:09
